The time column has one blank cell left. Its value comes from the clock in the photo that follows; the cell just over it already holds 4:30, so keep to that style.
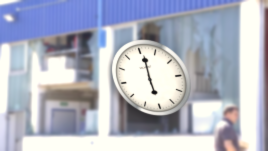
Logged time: 6:01
